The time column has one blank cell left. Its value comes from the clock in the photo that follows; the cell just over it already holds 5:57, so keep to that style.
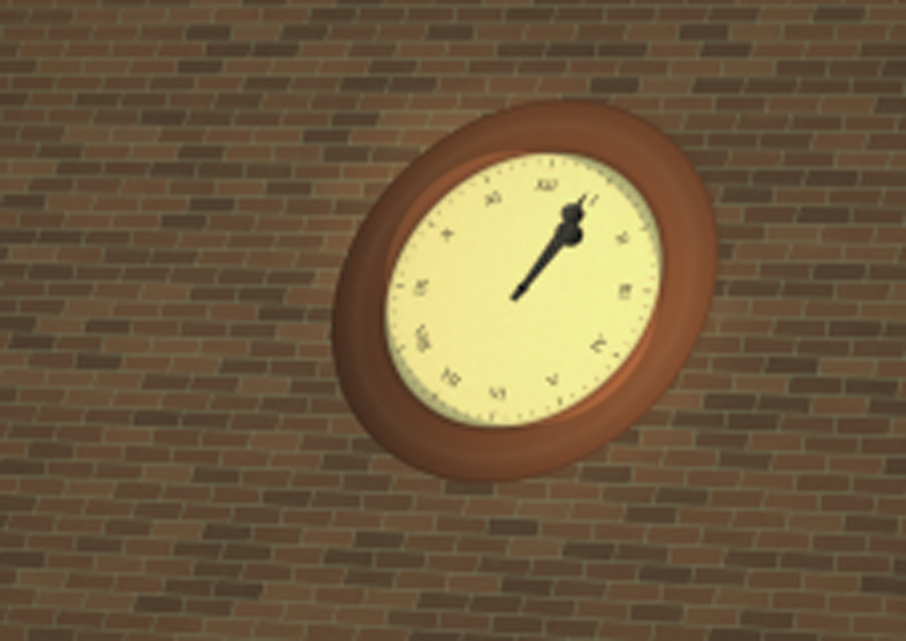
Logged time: 1:04
